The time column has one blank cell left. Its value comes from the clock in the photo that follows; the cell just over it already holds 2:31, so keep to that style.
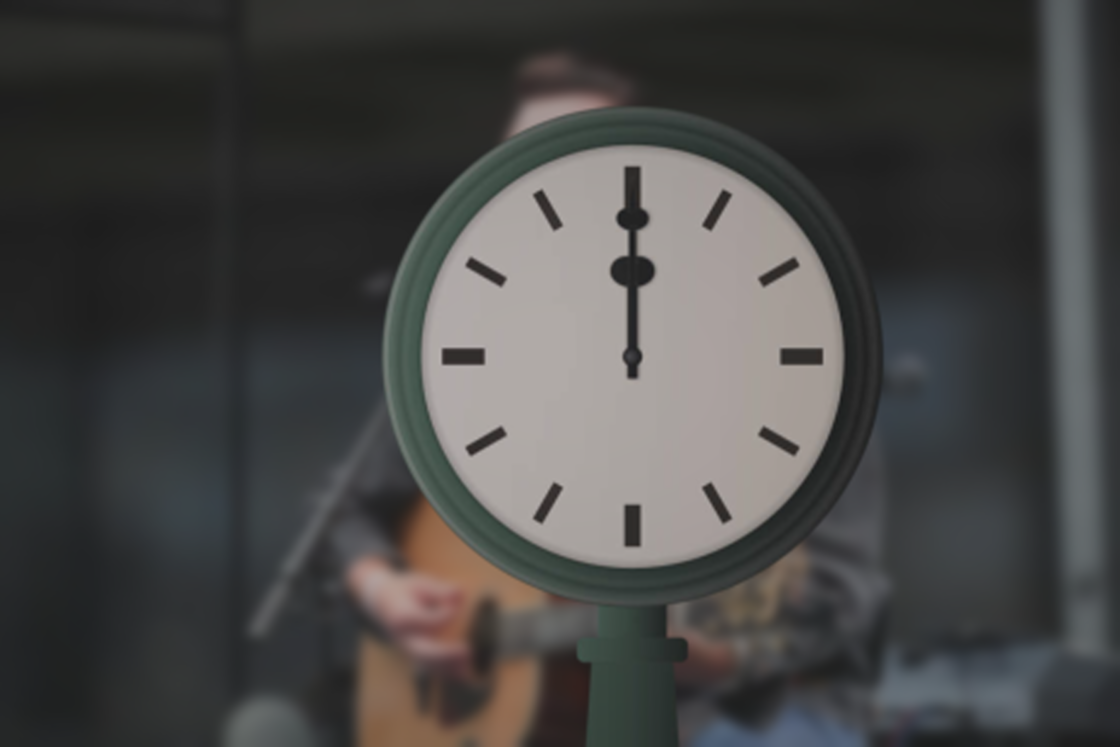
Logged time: 12:00
